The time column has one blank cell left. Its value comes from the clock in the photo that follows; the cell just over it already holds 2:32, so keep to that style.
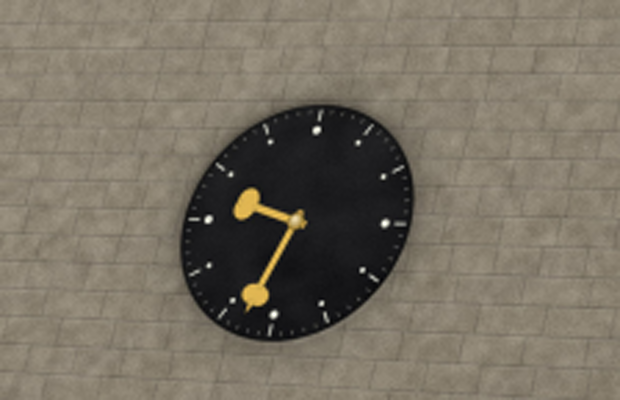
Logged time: 9:33
